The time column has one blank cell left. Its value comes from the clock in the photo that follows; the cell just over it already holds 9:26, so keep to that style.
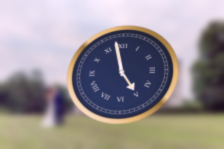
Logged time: 4:58
